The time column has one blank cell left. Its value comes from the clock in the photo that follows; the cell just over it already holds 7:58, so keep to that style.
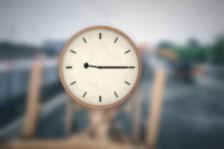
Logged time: 9:15
